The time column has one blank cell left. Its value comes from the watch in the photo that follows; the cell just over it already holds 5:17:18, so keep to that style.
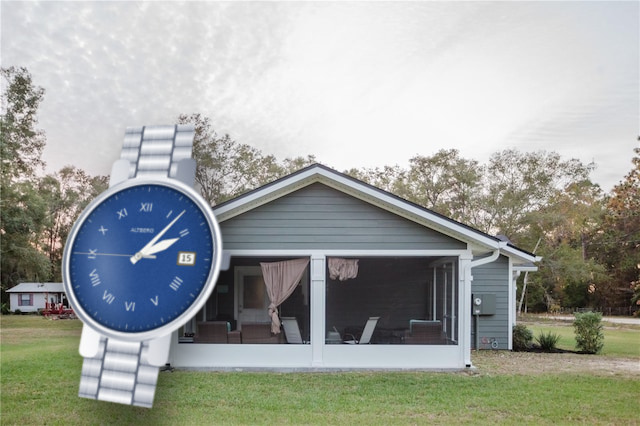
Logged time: 2:06:45
